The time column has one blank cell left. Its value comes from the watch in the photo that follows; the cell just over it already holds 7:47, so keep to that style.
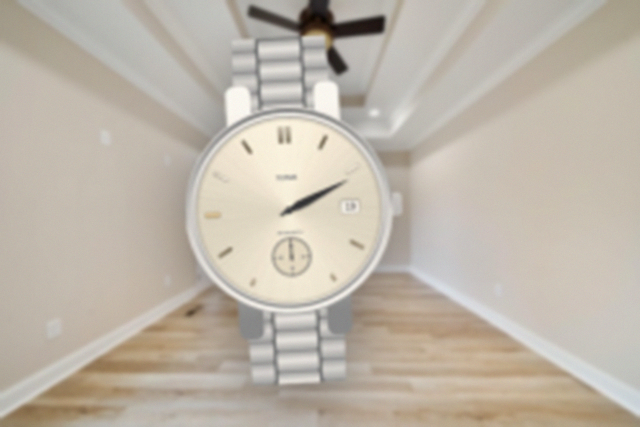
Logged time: 2:11
